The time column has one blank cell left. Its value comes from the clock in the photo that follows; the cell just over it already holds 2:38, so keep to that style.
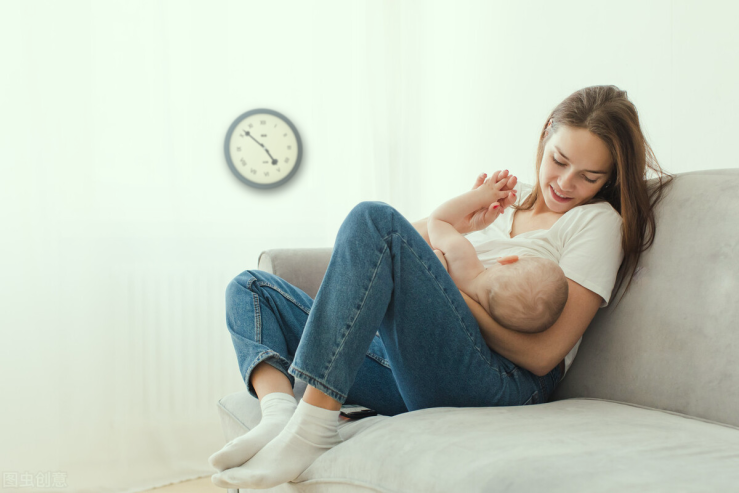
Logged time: 4:52
